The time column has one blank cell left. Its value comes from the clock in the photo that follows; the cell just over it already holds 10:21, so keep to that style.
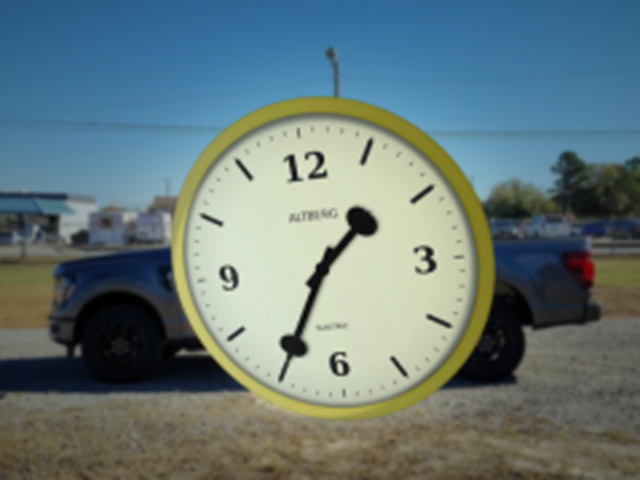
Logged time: 1:35
